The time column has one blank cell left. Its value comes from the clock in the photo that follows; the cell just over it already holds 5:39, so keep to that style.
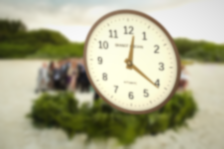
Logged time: 12:21
